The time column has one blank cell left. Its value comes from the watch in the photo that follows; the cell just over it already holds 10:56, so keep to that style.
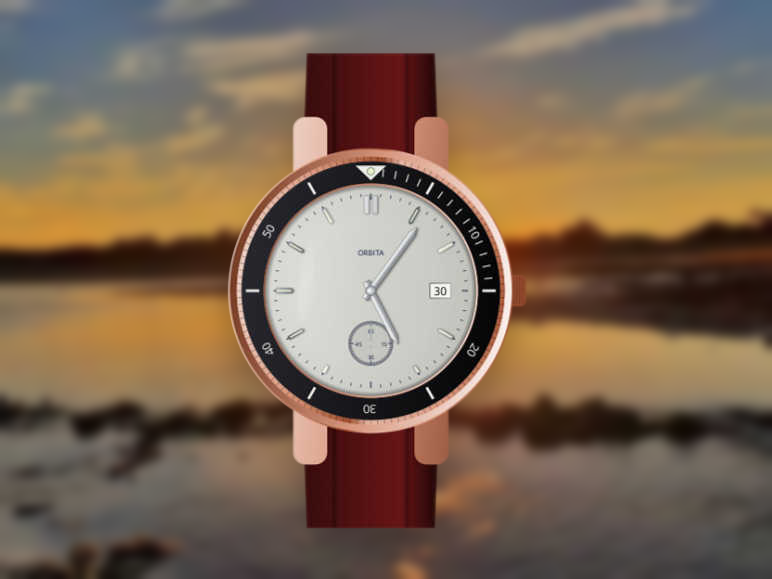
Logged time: 5:06
